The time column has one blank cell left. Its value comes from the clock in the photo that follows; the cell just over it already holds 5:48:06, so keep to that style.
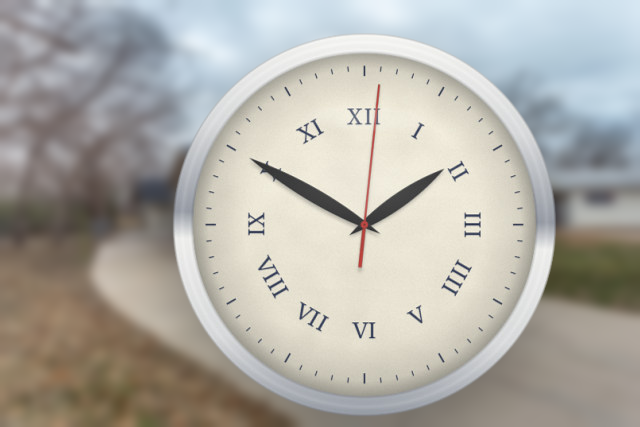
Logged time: 1:50:01
